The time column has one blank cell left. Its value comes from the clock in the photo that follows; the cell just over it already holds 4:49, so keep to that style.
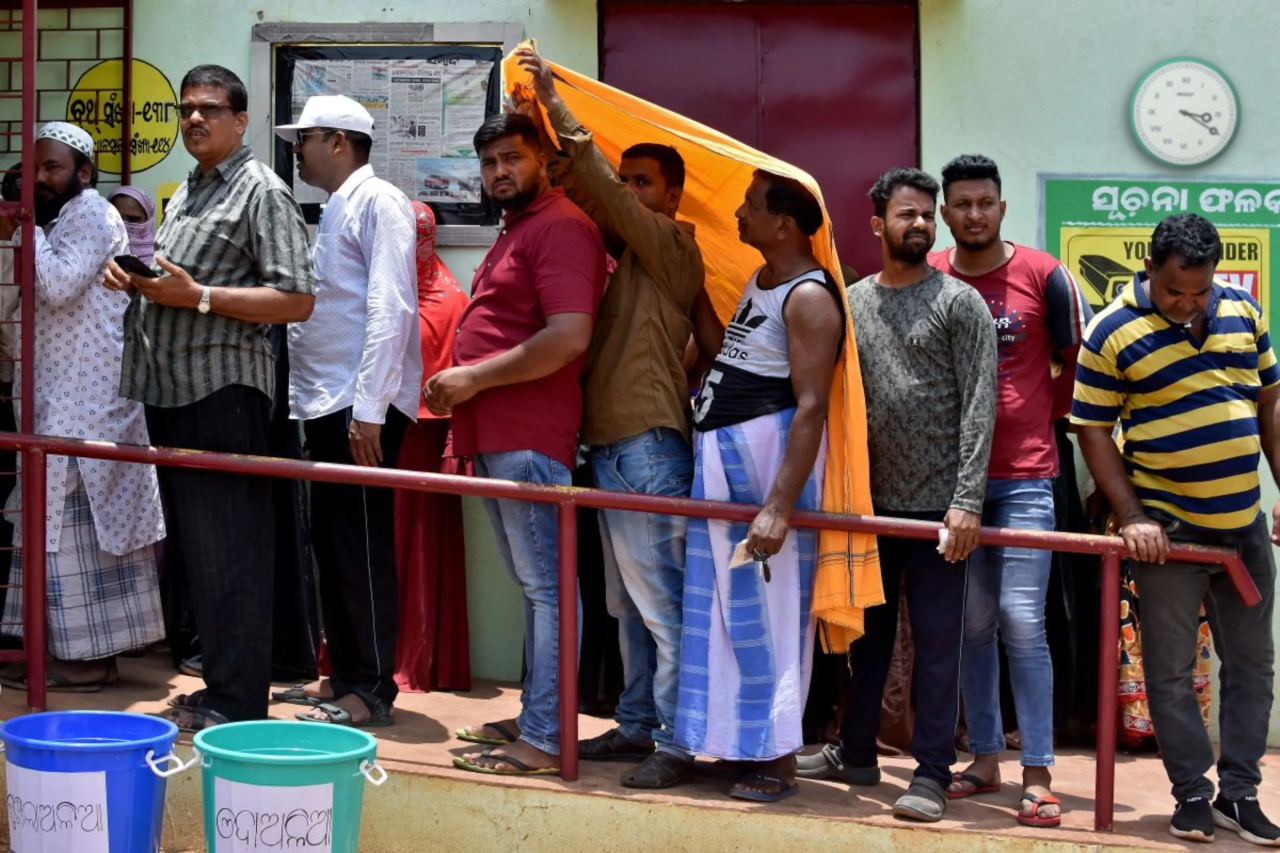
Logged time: 3:20
